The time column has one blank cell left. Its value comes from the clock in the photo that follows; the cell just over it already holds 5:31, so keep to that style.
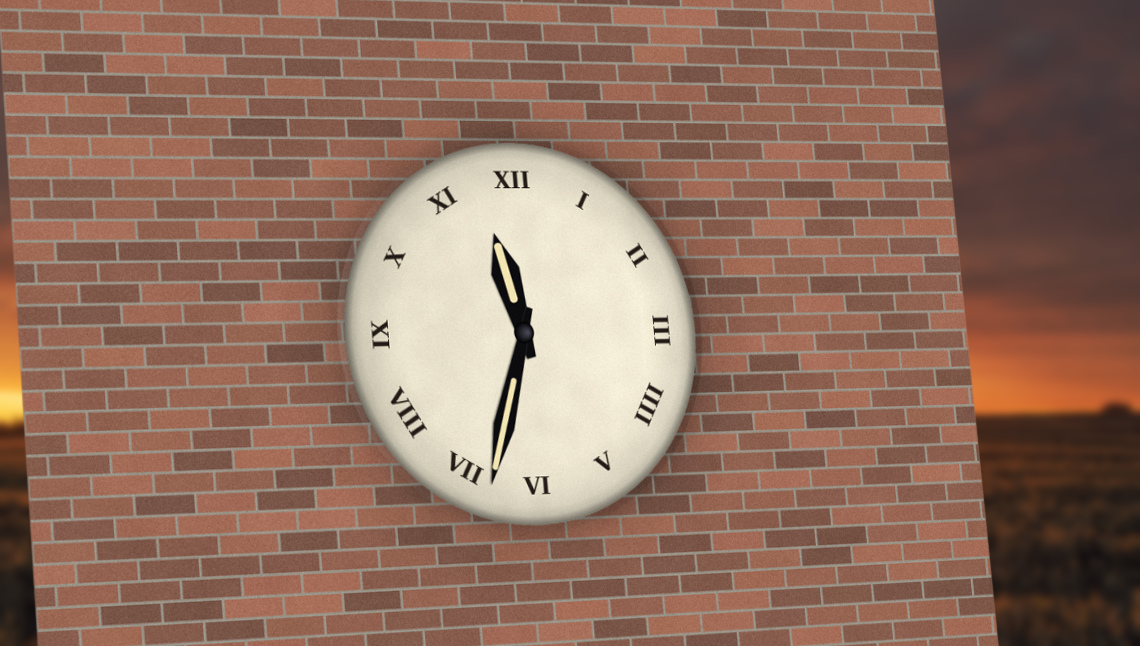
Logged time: 11:33
